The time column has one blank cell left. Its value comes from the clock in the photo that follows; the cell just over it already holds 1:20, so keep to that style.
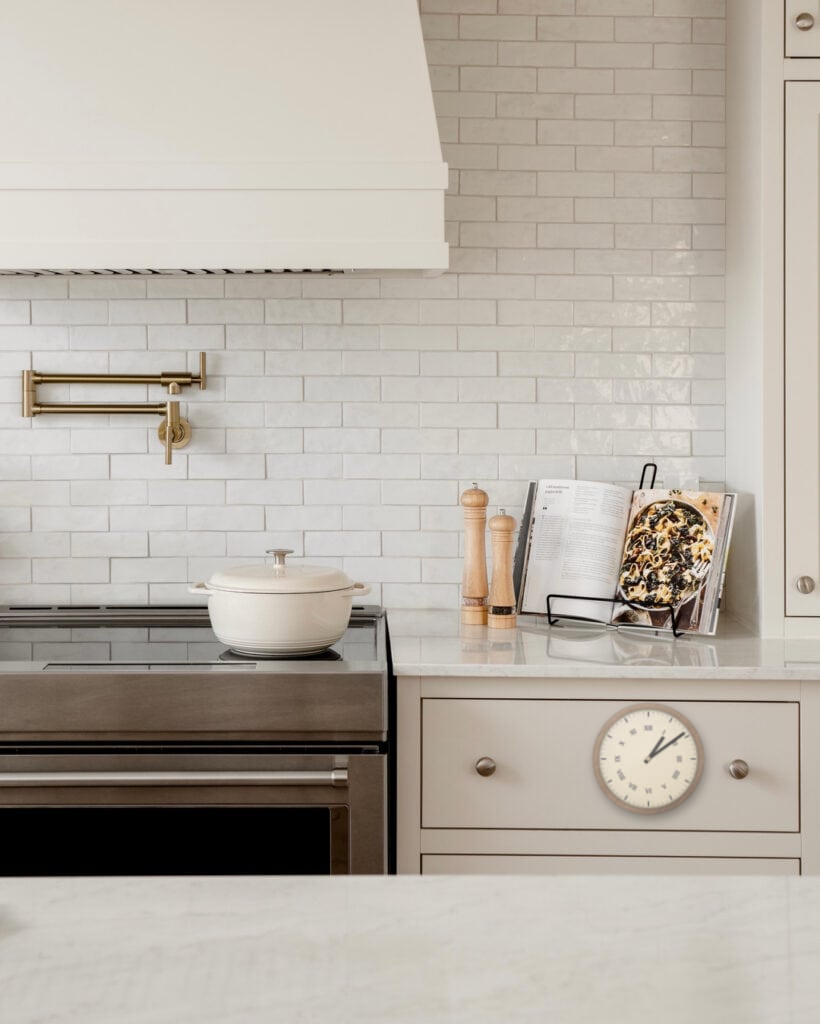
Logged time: 1:09
